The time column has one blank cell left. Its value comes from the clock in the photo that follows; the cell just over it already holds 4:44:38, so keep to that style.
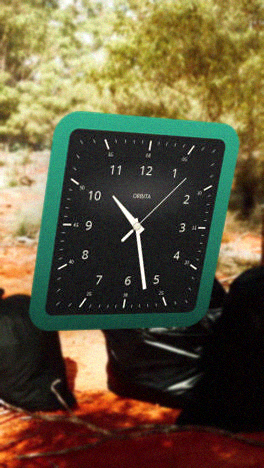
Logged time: 10:27:07
